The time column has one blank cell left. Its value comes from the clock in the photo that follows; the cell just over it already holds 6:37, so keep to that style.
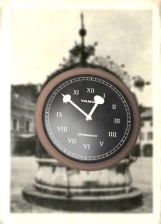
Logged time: 12:51
